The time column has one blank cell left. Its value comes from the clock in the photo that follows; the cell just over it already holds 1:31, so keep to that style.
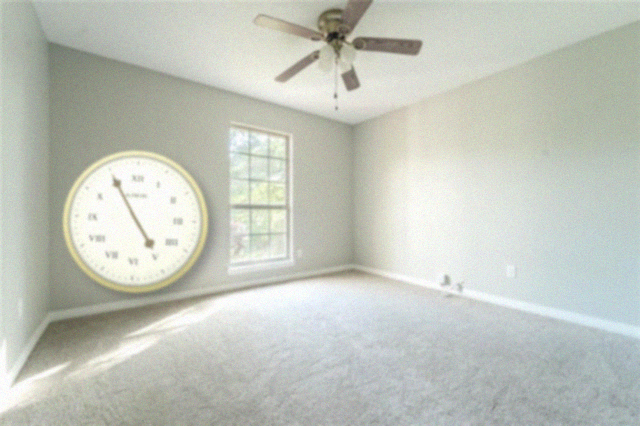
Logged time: 4:55
